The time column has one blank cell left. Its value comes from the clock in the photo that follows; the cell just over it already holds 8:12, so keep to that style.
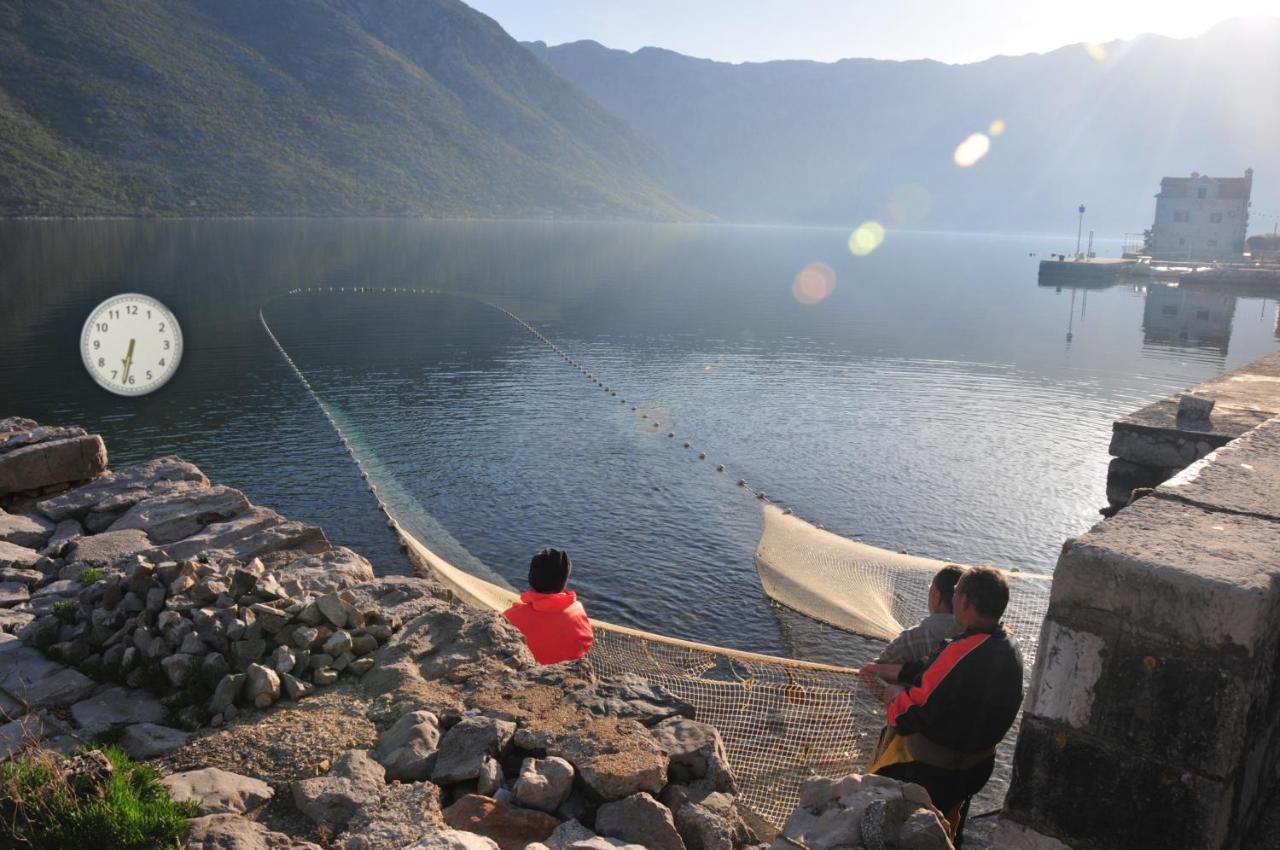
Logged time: 6:32
